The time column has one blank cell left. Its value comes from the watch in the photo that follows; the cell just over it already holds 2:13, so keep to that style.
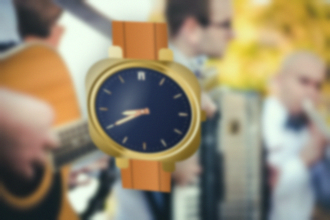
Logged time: 8:40
